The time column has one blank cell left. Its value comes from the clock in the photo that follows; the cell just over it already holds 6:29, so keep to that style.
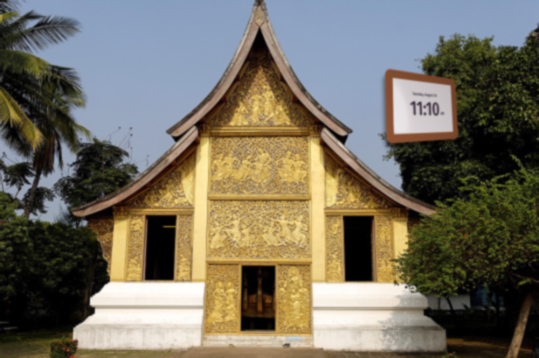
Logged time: 11:10
